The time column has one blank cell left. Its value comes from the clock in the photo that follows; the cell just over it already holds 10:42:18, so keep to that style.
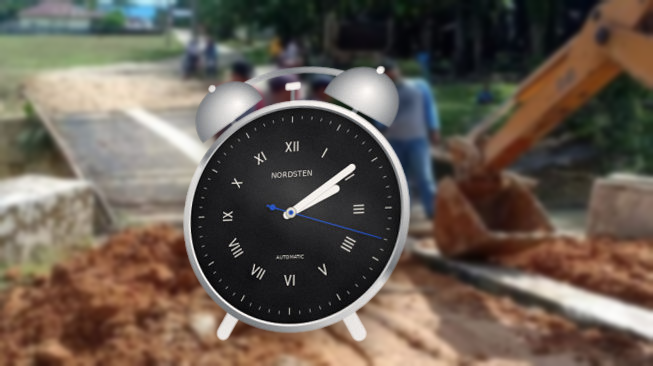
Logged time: 2:09:18
